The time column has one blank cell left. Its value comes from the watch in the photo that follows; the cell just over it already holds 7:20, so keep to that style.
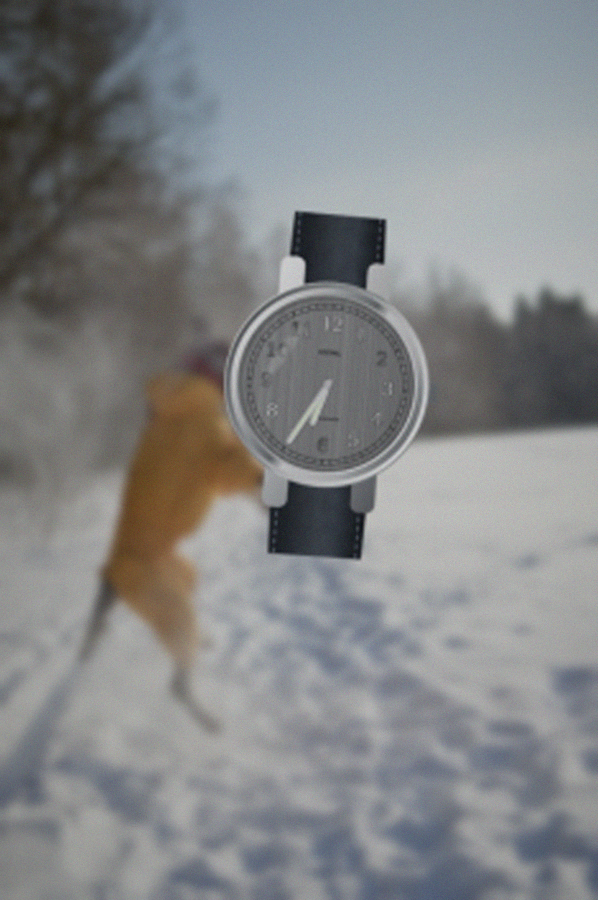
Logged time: 6:35
